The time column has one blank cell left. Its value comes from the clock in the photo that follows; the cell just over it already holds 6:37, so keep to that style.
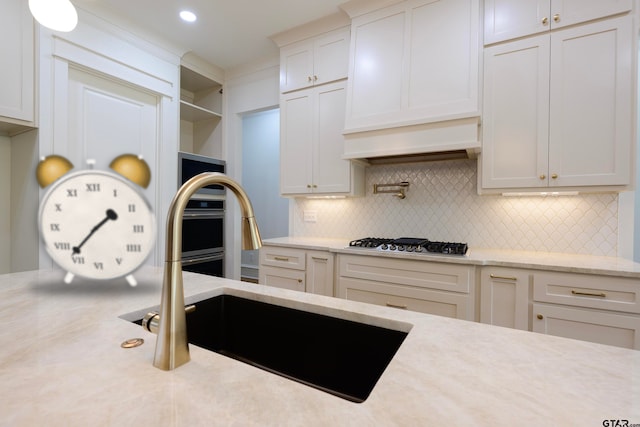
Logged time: 1:37
